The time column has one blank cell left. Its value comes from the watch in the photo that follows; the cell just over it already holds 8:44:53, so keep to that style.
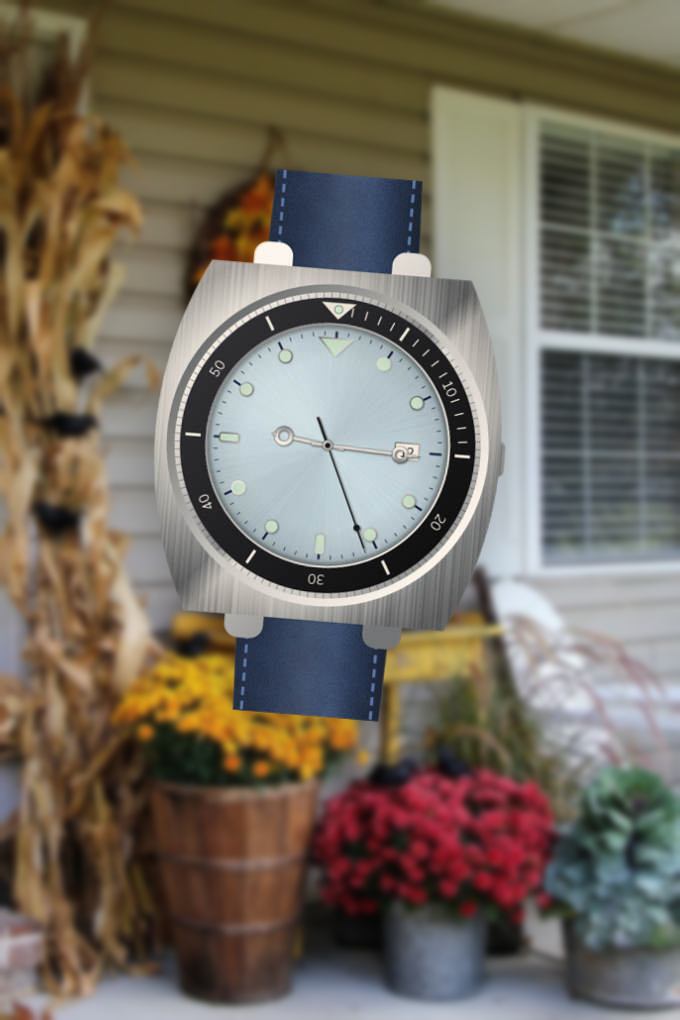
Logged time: 9:15:26
